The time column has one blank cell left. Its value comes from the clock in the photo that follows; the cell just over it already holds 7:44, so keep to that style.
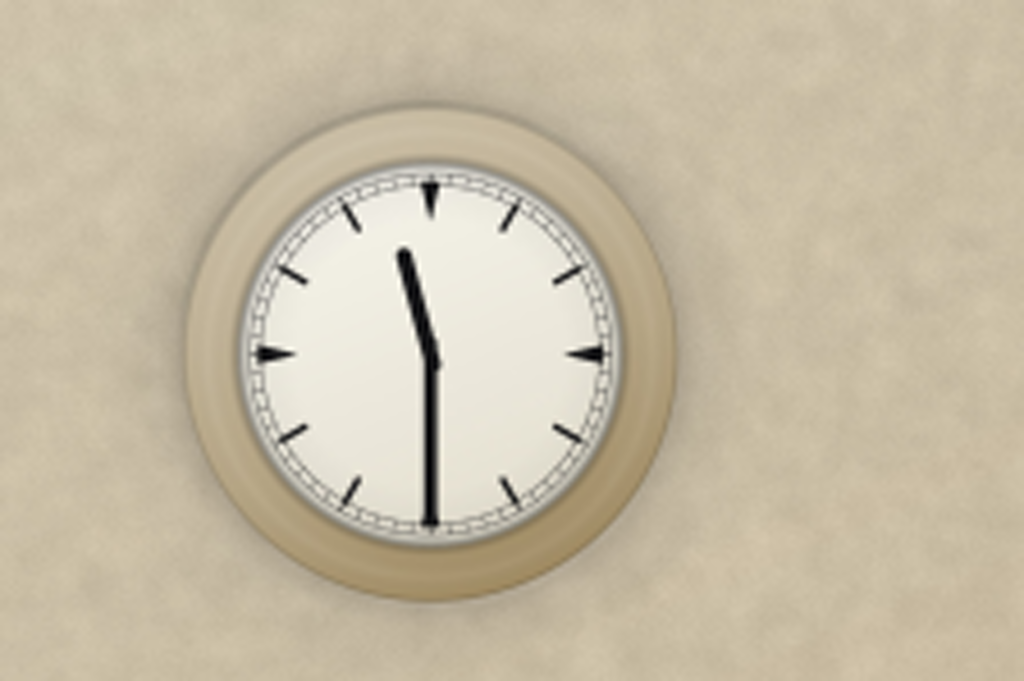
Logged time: 11:30
